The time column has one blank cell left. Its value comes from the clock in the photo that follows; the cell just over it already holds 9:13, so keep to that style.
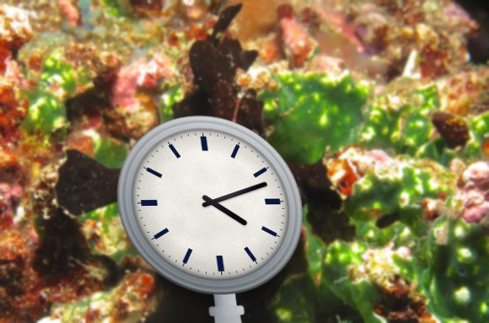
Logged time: 4:12
